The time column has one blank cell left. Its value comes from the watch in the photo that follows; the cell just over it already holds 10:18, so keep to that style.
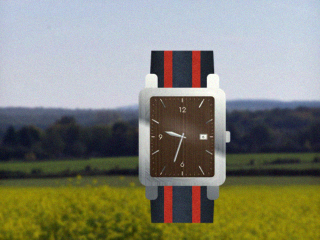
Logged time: 9:33
